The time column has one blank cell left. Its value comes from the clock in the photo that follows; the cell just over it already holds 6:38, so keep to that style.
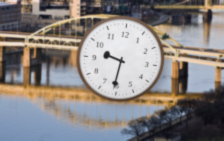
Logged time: 9:31
